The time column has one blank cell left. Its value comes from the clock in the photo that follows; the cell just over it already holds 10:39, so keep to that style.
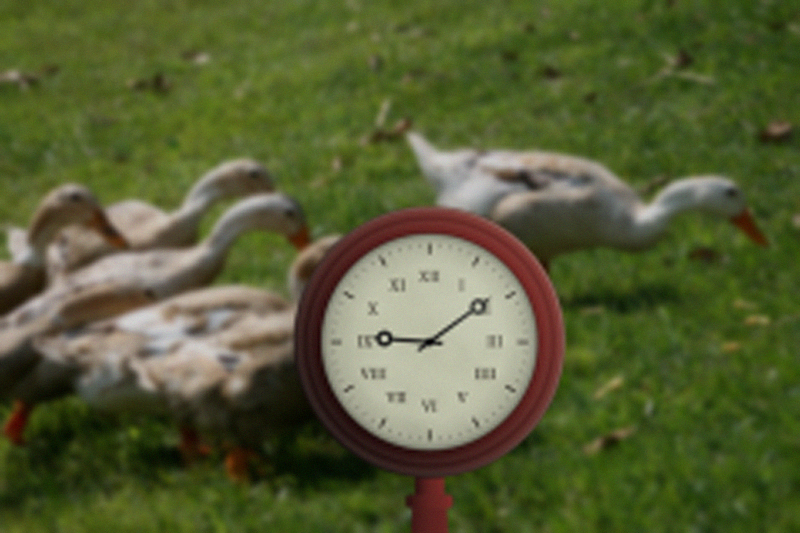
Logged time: 9:09
